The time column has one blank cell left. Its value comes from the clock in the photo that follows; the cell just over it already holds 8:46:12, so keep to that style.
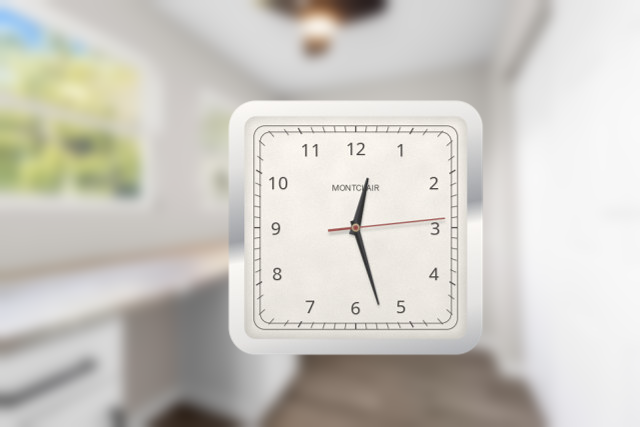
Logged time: 12:27:14
